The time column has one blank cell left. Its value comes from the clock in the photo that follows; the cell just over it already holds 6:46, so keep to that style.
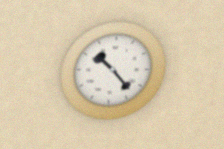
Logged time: 10:23
